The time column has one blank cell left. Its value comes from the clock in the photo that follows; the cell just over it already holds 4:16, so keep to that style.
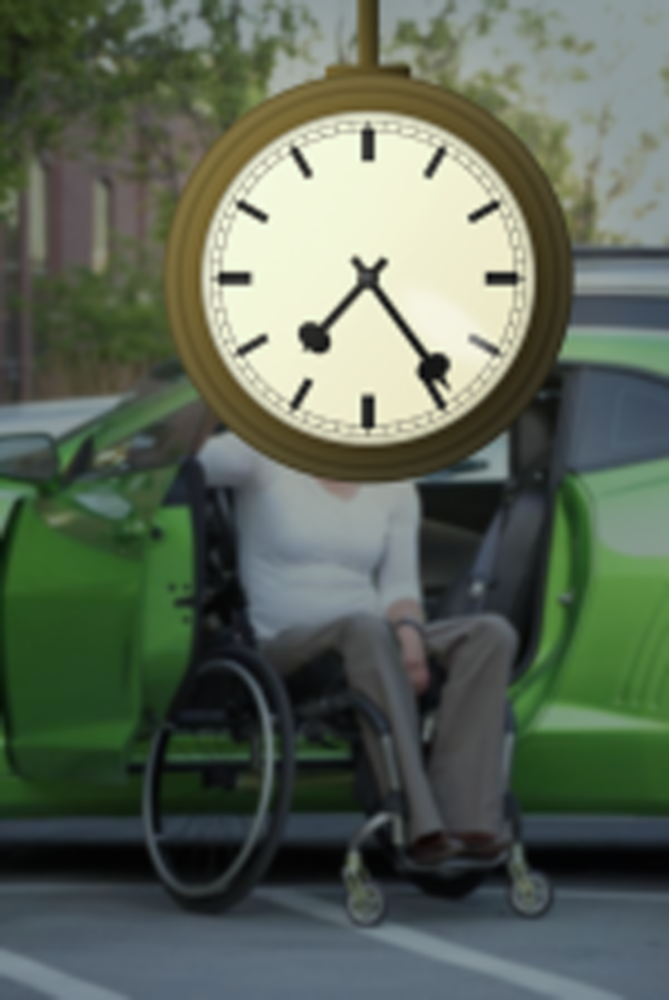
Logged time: 7:24
